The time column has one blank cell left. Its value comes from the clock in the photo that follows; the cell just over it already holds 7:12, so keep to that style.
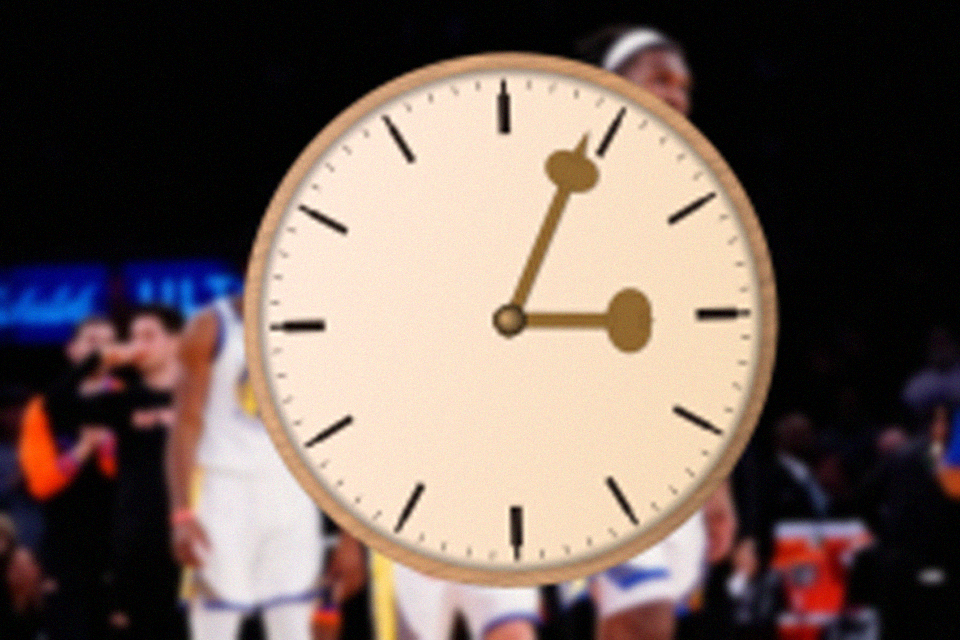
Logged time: 3:04
